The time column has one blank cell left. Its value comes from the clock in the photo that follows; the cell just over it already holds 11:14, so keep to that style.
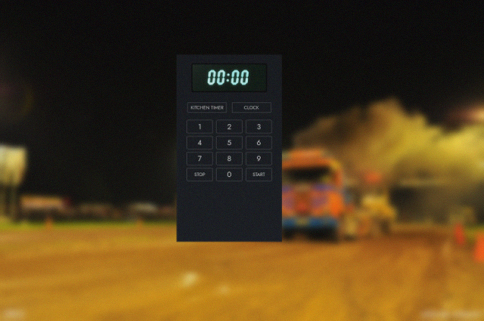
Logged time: 0:00
